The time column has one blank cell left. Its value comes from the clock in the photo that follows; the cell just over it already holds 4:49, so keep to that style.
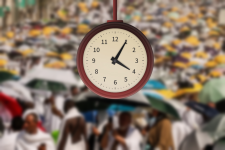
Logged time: 4:05
